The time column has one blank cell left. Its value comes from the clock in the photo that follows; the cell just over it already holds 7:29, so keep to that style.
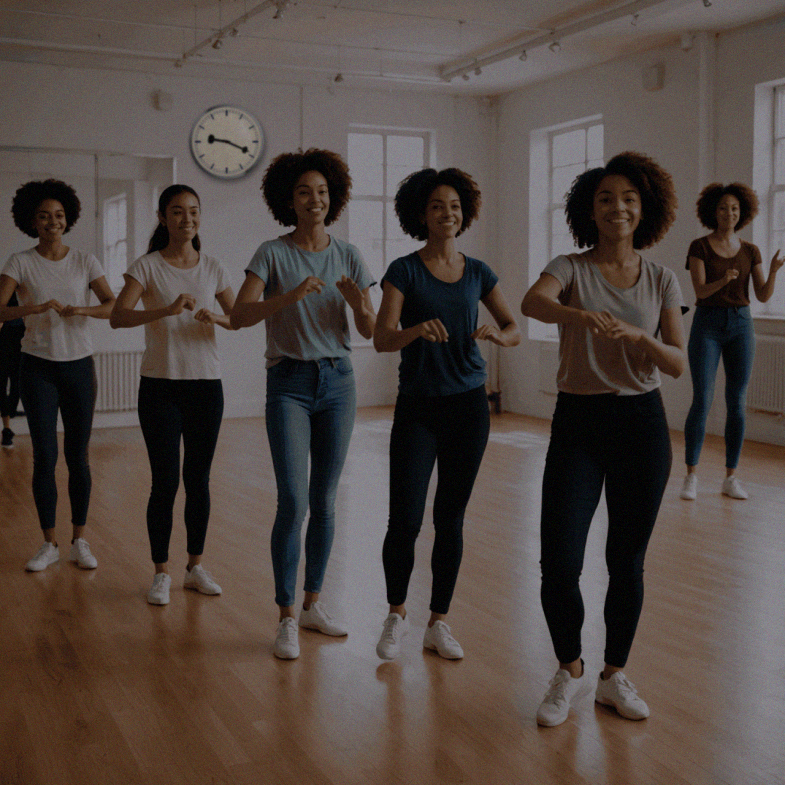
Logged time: 9:19
